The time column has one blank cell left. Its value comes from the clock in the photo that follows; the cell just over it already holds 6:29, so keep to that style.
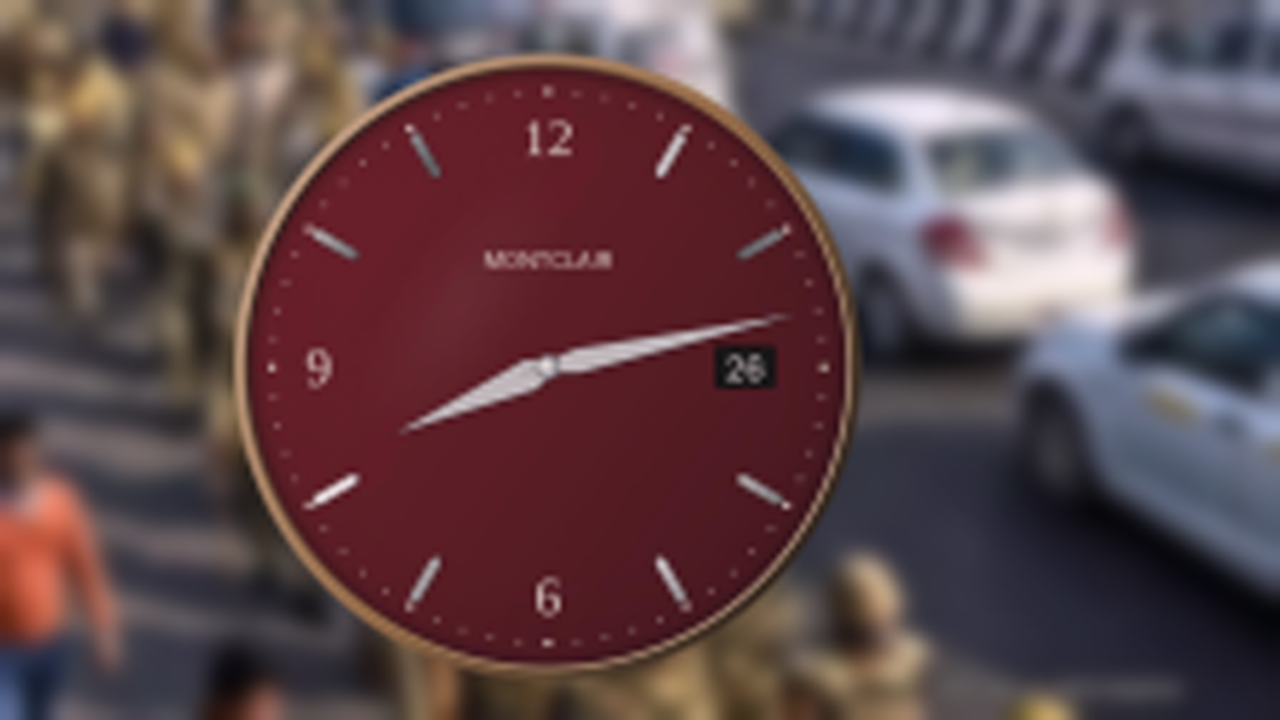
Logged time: 8:13
